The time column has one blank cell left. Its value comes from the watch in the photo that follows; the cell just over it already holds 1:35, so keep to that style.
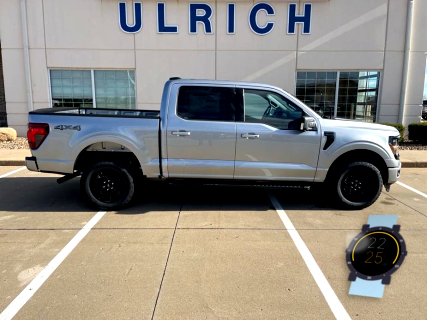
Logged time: 22:25
